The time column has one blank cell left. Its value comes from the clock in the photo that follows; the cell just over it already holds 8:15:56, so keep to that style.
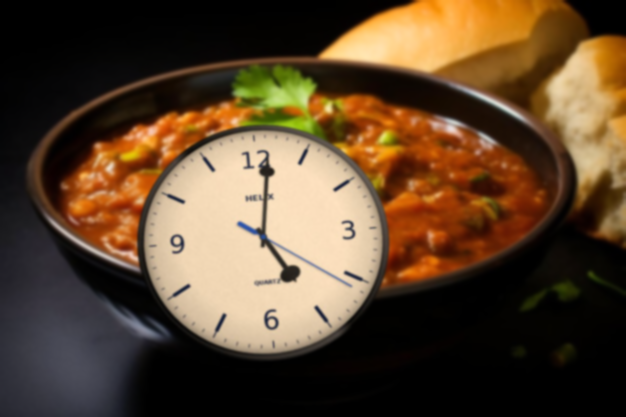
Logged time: 5:01:21
